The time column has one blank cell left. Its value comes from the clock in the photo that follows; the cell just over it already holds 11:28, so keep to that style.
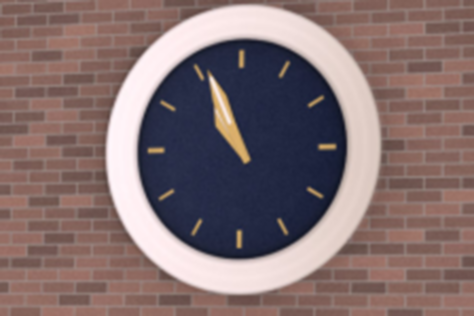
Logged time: 10:56
